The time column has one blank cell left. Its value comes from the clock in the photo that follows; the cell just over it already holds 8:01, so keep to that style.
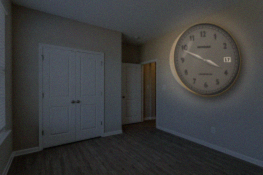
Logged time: 3:49
